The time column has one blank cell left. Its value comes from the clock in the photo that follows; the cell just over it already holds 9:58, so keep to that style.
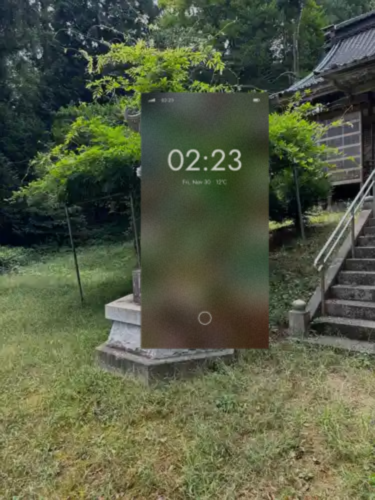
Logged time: 2:23
